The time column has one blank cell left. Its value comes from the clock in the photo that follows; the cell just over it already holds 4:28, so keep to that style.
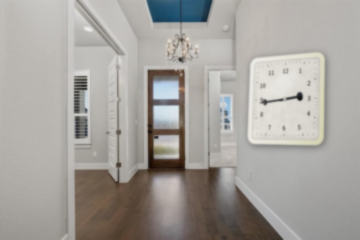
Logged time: 2:44
